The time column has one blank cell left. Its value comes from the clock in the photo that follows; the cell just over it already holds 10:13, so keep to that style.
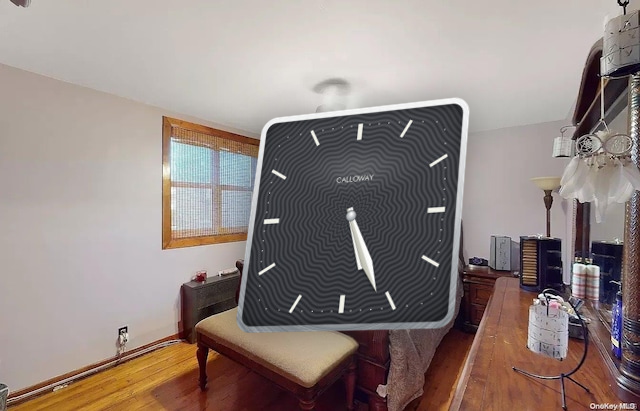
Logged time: 5:26
